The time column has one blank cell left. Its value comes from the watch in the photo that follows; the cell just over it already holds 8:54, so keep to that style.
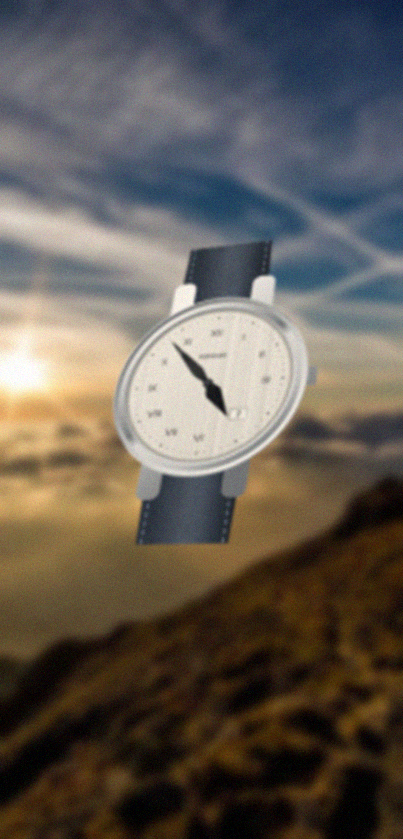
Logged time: 4:53
